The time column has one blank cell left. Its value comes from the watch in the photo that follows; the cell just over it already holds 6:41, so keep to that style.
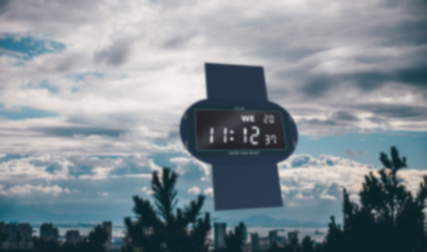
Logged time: 11:12
